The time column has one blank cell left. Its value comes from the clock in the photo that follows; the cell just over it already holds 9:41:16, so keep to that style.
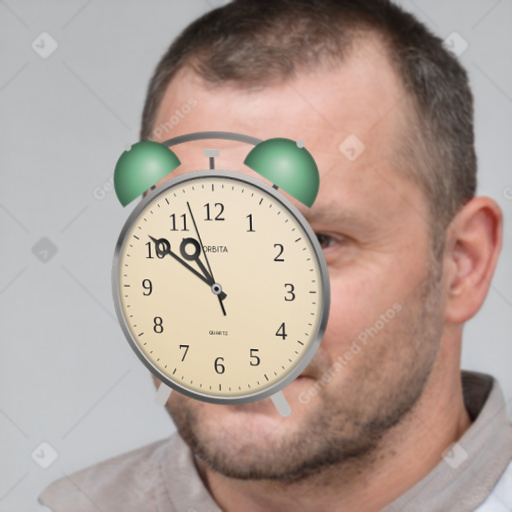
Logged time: 10:50:57
